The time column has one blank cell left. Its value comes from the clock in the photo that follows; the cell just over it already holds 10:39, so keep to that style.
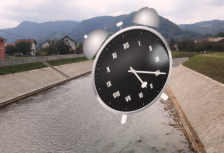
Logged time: 5:20
